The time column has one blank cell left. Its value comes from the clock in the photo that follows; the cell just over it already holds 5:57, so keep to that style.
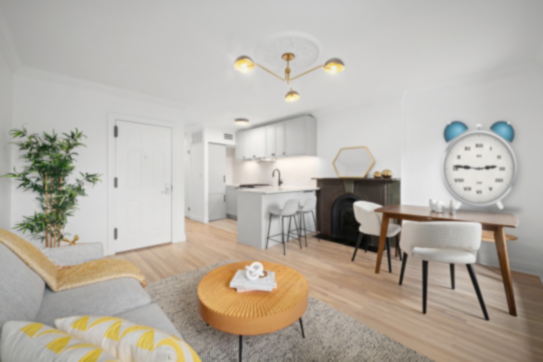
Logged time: 2:46
